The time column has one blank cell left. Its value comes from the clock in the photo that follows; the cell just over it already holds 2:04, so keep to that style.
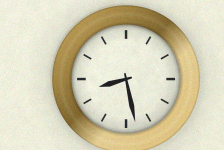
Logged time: 8:28
